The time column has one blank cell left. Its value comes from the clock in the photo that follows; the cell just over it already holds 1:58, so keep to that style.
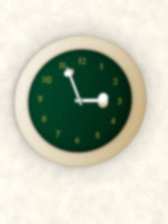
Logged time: 2:56
